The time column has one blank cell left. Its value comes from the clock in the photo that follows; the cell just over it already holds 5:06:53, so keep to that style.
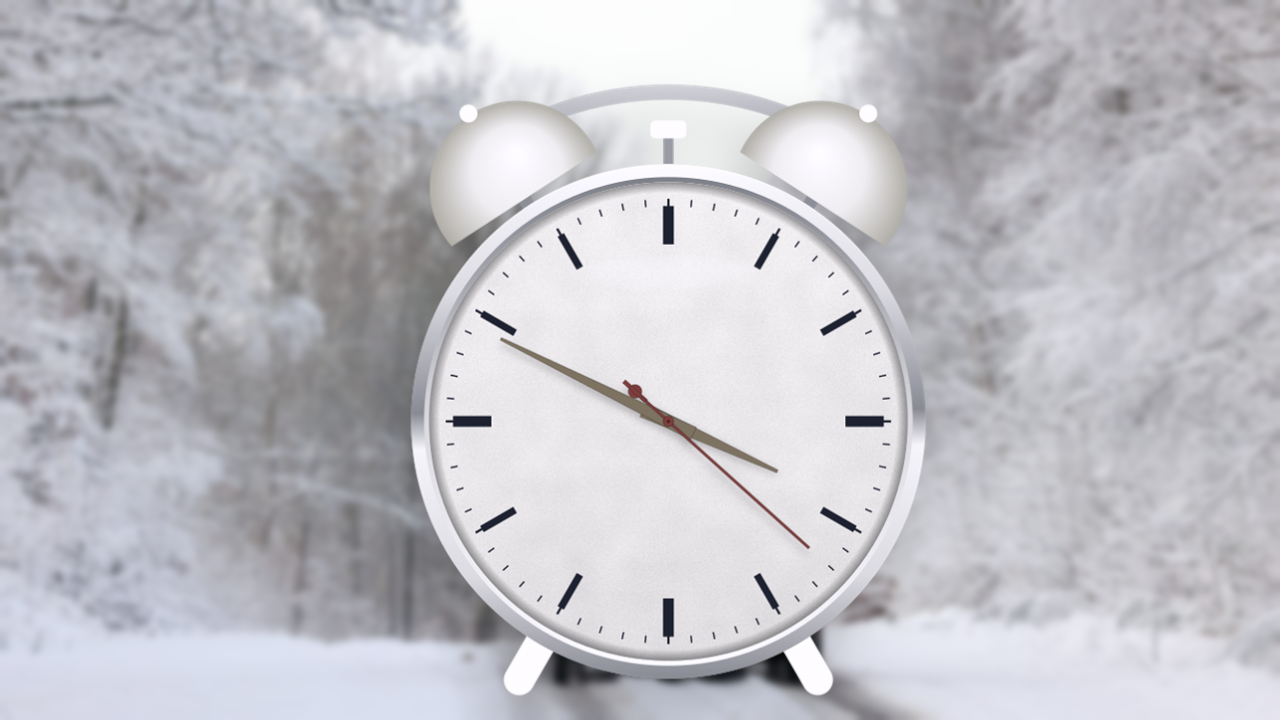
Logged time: 3:49:22
